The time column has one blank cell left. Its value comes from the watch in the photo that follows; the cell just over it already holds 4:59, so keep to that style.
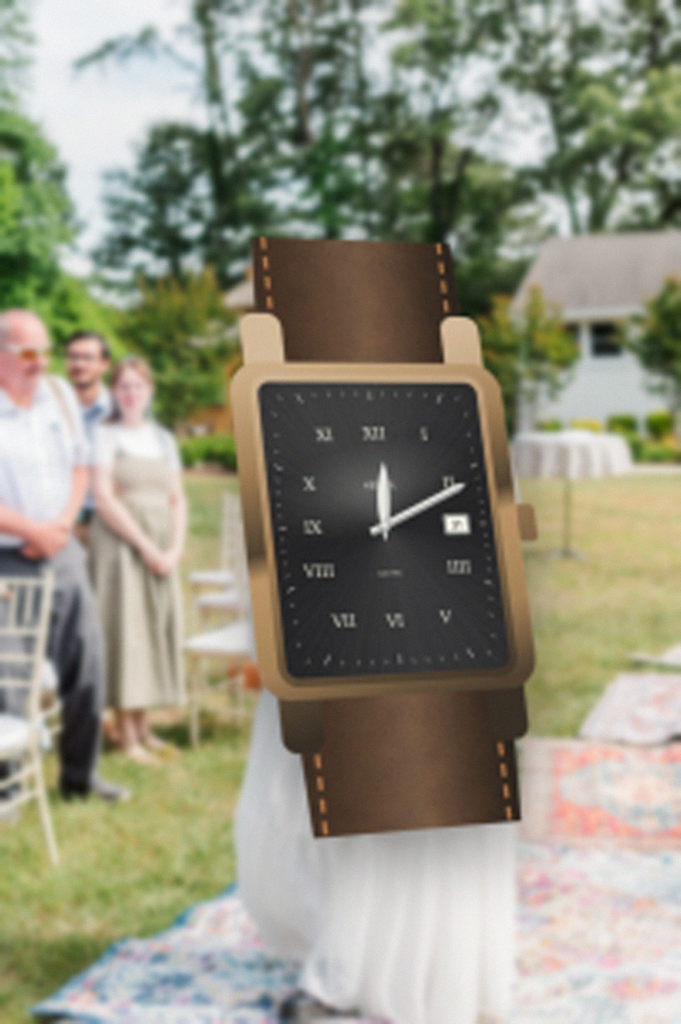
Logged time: 12:11
